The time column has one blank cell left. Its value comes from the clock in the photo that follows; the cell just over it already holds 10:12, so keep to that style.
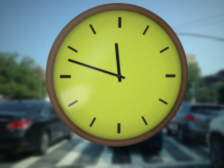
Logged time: 11:48
